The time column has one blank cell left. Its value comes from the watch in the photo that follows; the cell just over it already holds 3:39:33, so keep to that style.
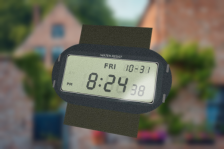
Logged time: 8:24:38
